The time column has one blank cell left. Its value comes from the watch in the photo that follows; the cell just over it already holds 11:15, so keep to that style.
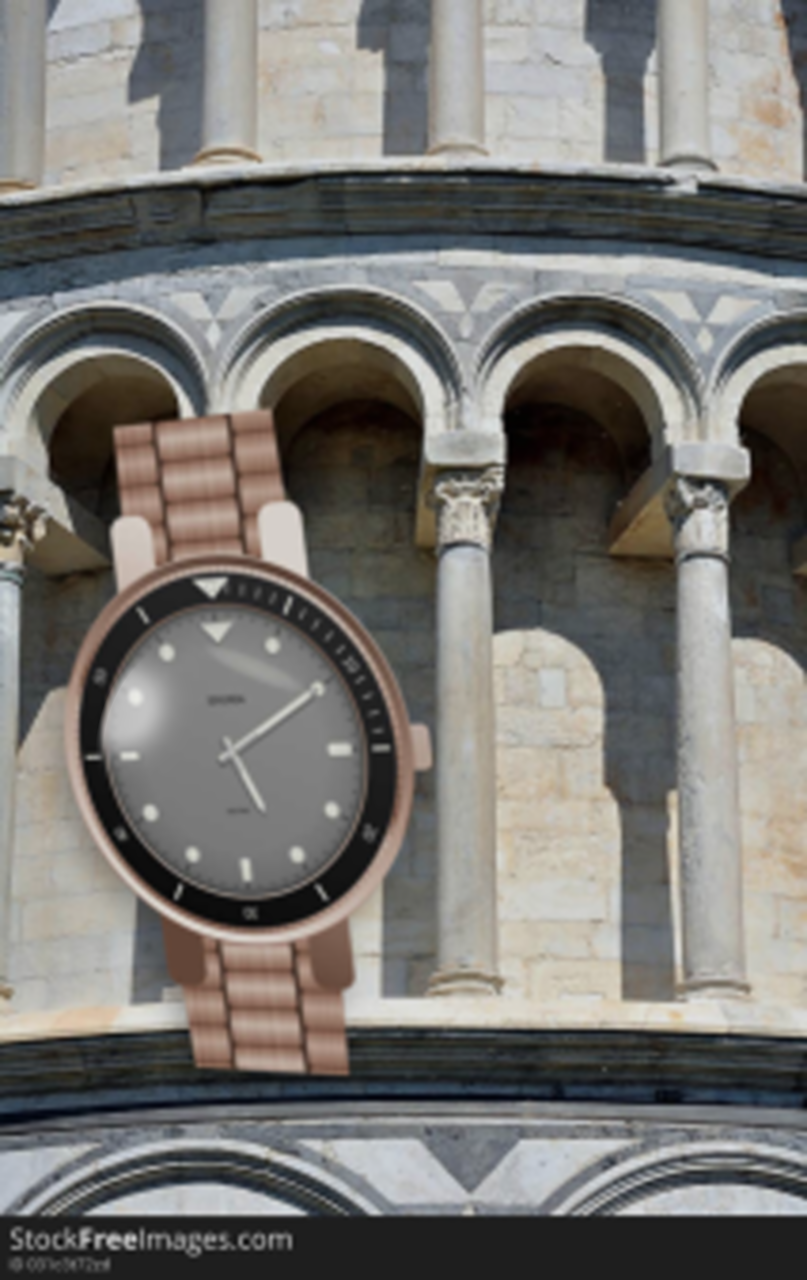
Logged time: 5:10
